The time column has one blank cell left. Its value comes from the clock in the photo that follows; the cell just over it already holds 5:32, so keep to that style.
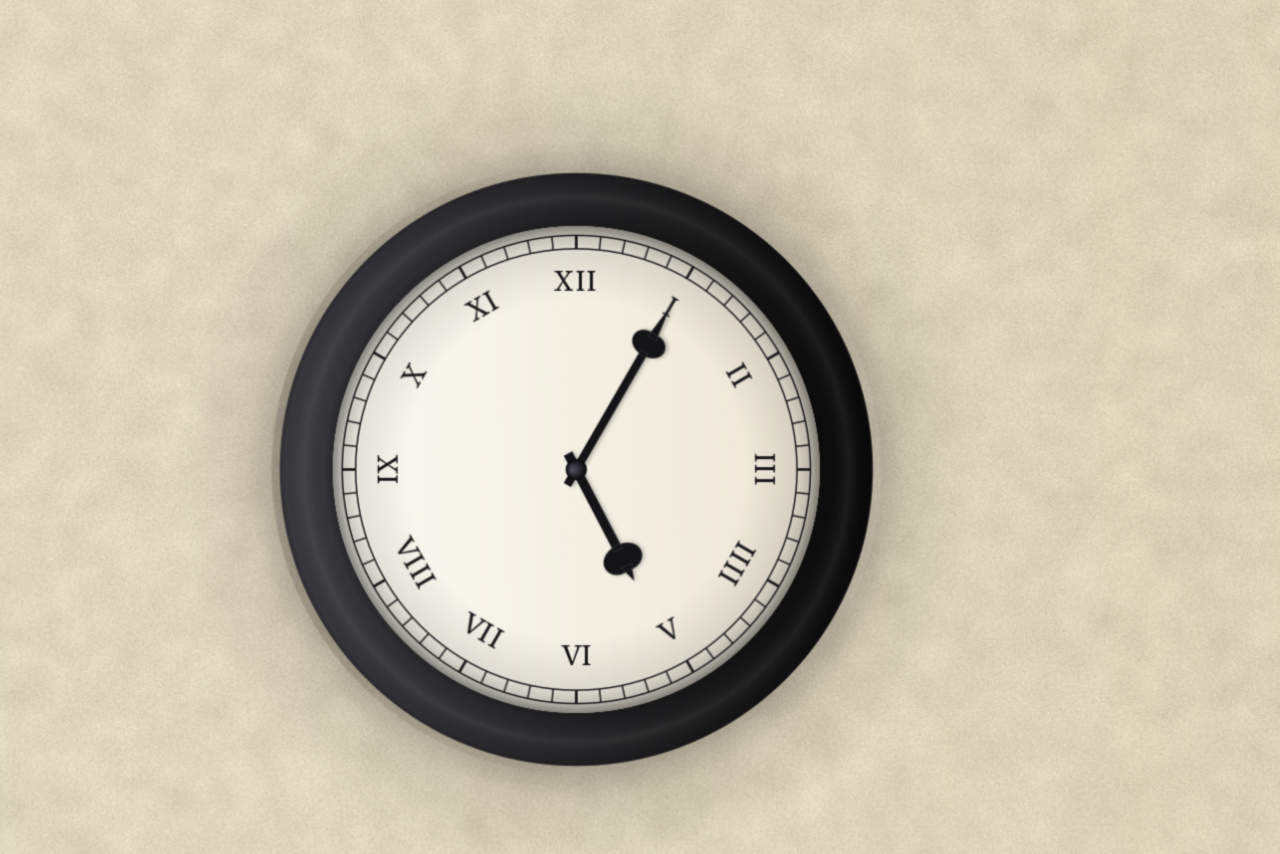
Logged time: 5:05
